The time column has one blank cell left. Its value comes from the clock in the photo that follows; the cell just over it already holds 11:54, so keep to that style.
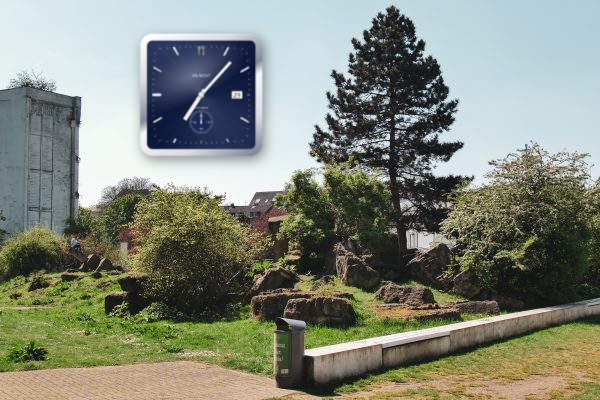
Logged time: 7:07
